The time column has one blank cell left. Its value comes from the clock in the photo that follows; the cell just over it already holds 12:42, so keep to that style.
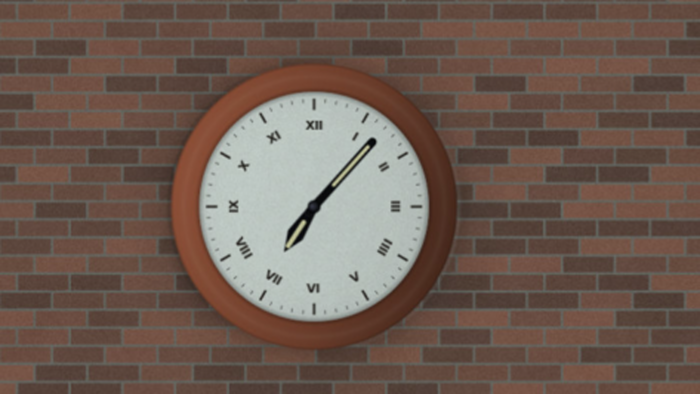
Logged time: 7:07
